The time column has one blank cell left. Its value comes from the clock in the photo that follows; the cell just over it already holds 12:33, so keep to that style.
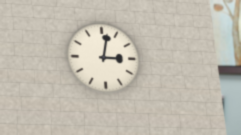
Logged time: 3:02
